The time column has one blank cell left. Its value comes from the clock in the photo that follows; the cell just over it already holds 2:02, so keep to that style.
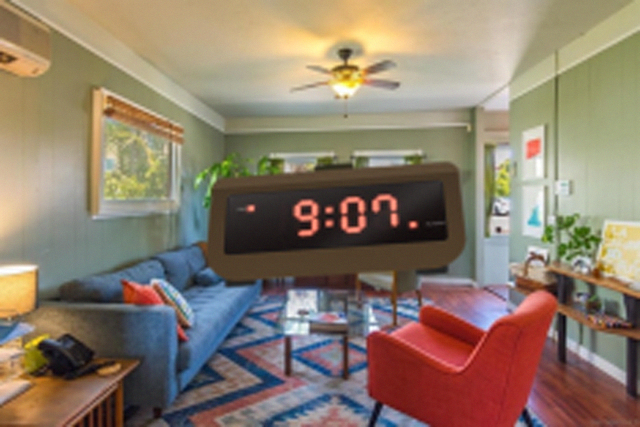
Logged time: 9:07
